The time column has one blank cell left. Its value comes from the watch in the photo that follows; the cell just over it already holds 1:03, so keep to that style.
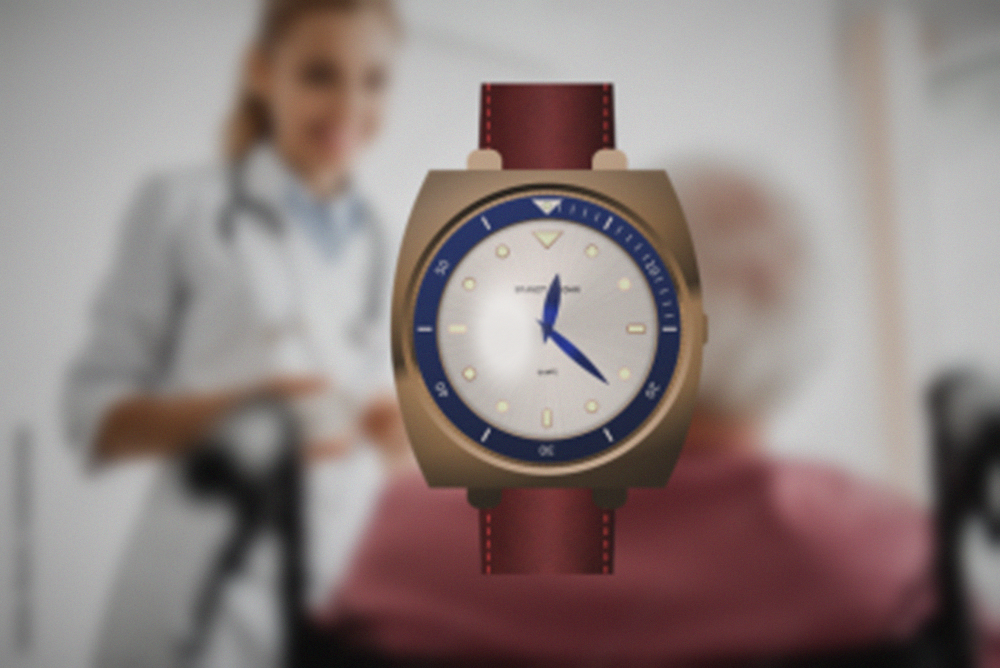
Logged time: 12:22
